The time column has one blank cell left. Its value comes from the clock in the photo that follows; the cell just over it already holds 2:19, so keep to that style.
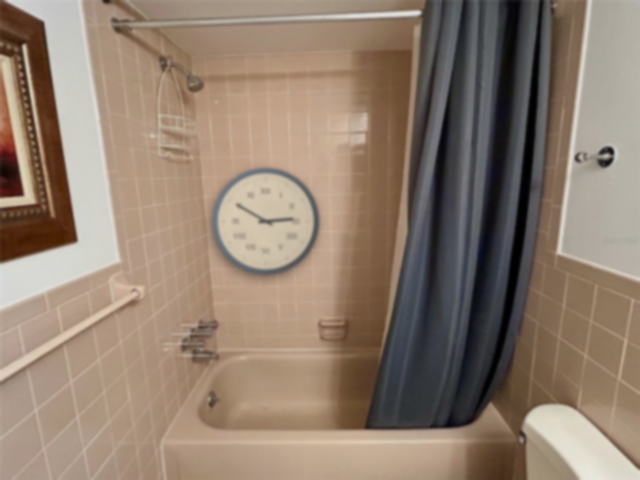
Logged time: 2:50
